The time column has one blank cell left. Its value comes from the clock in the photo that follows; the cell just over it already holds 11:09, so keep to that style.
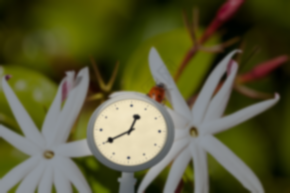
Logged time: 12:40
